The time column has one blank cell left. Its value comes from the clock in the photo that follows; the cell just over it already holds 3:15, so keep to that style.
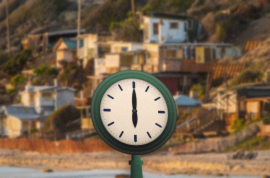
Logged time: 6:00
